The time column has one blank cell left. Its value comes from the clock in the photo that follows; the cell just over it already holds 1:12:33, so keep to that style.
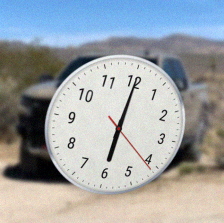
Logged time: 6:00:21
